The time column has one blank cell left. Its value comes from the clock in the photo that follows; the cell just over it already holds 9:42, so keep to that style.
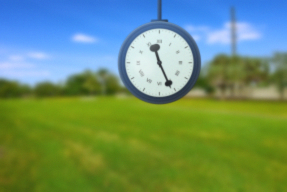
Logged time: 11:26
